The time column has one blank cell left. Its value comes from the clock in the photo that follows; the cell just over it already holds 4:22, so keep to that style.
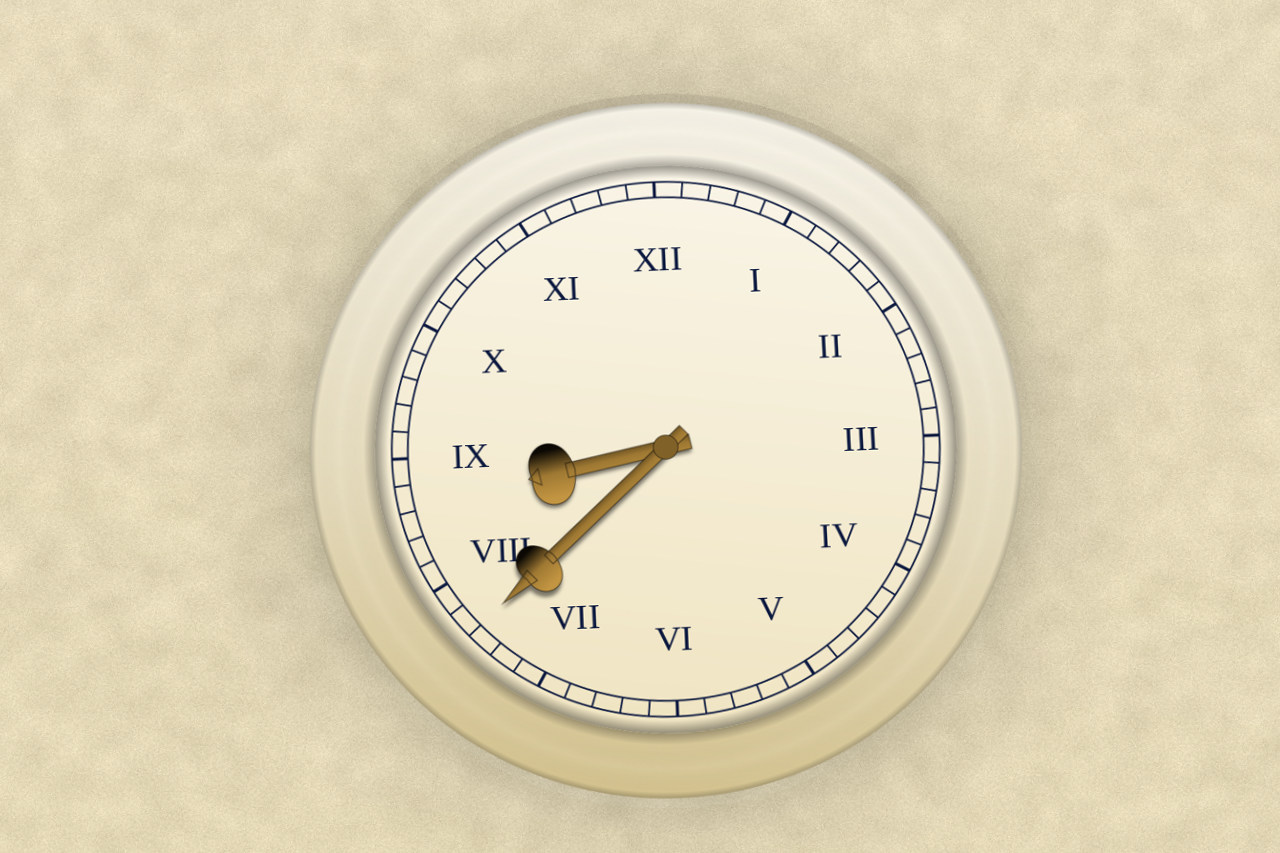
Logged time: 8:38
